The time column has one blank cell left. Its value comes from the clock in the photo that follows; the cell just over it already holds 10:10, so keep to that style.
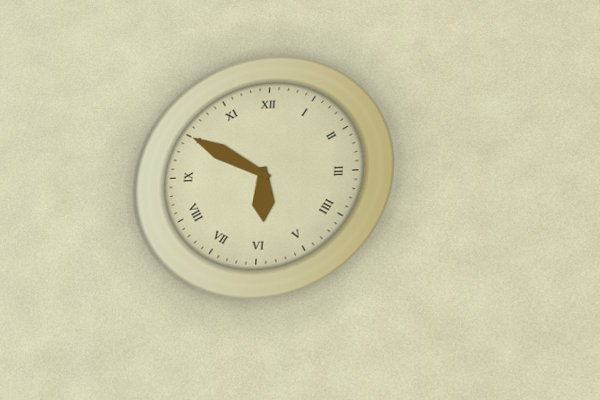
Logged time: 5:50
